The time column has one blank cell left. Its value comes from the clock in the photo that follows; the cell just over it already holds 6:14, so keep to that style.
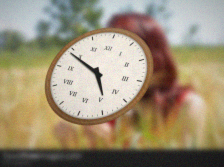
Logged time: 4:49
